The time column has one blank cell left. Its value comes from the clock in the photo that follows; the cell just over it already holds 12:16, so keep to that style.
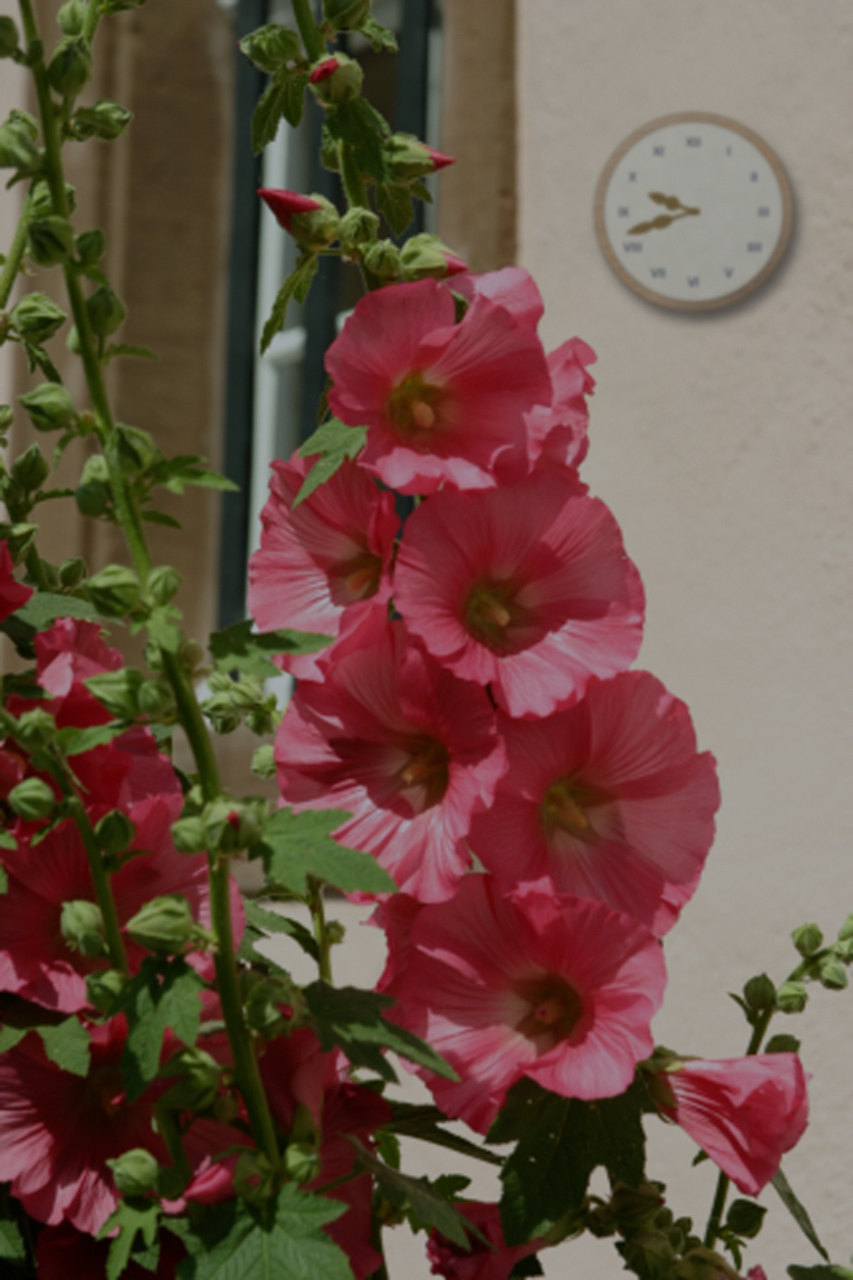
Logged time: 9:42
